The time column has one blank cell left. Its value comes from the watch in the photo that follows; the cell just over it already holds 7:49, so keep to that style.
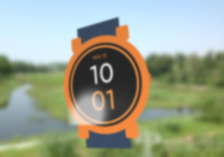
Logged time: 10:01
